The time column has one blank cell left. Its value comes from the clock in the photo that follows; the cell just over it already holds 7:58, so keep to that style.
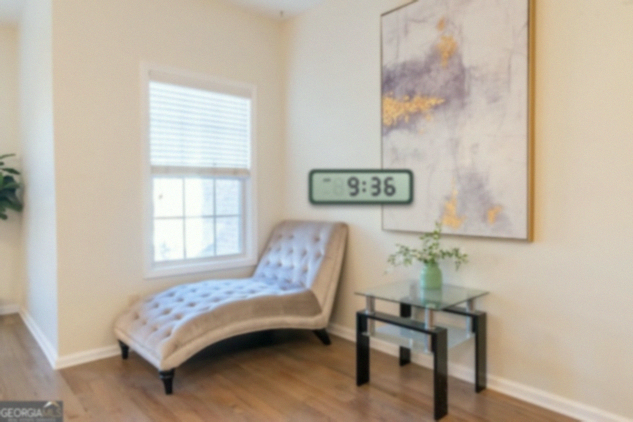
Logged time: 9:36
